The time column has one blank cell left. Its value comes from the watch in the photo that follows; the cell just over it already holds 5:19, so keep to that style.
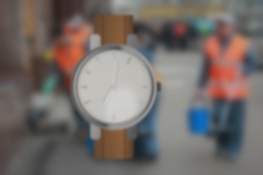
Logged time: 7:01
